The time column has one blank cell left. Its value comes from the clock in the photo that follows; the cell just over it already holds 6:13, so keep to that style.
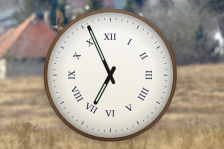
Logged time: 6:56
